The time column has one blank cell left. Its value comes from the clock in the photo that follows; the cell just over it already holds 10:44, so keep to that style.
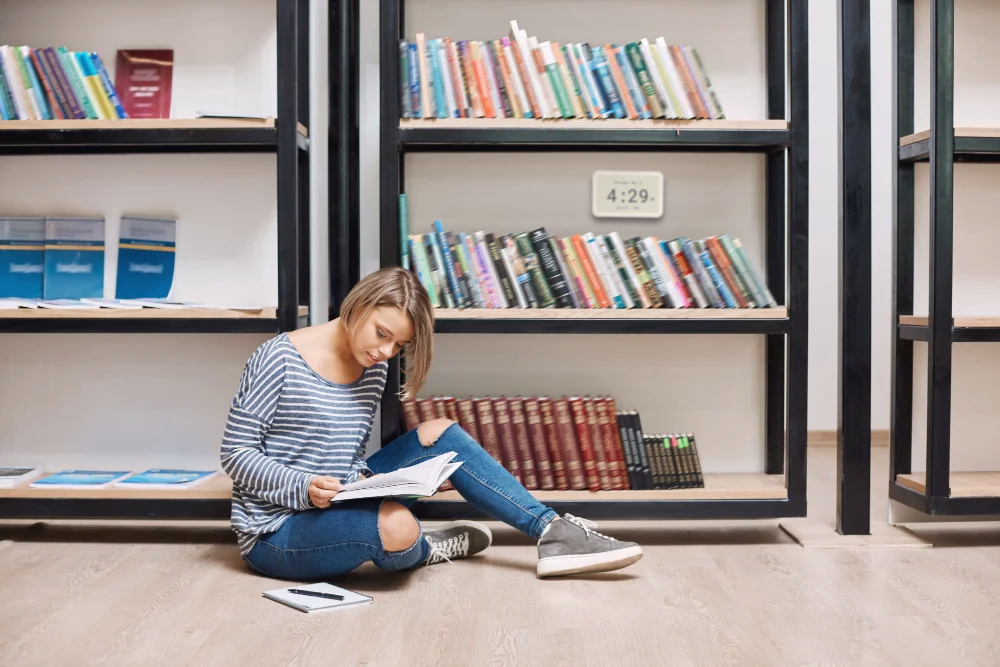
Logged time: 4:29
